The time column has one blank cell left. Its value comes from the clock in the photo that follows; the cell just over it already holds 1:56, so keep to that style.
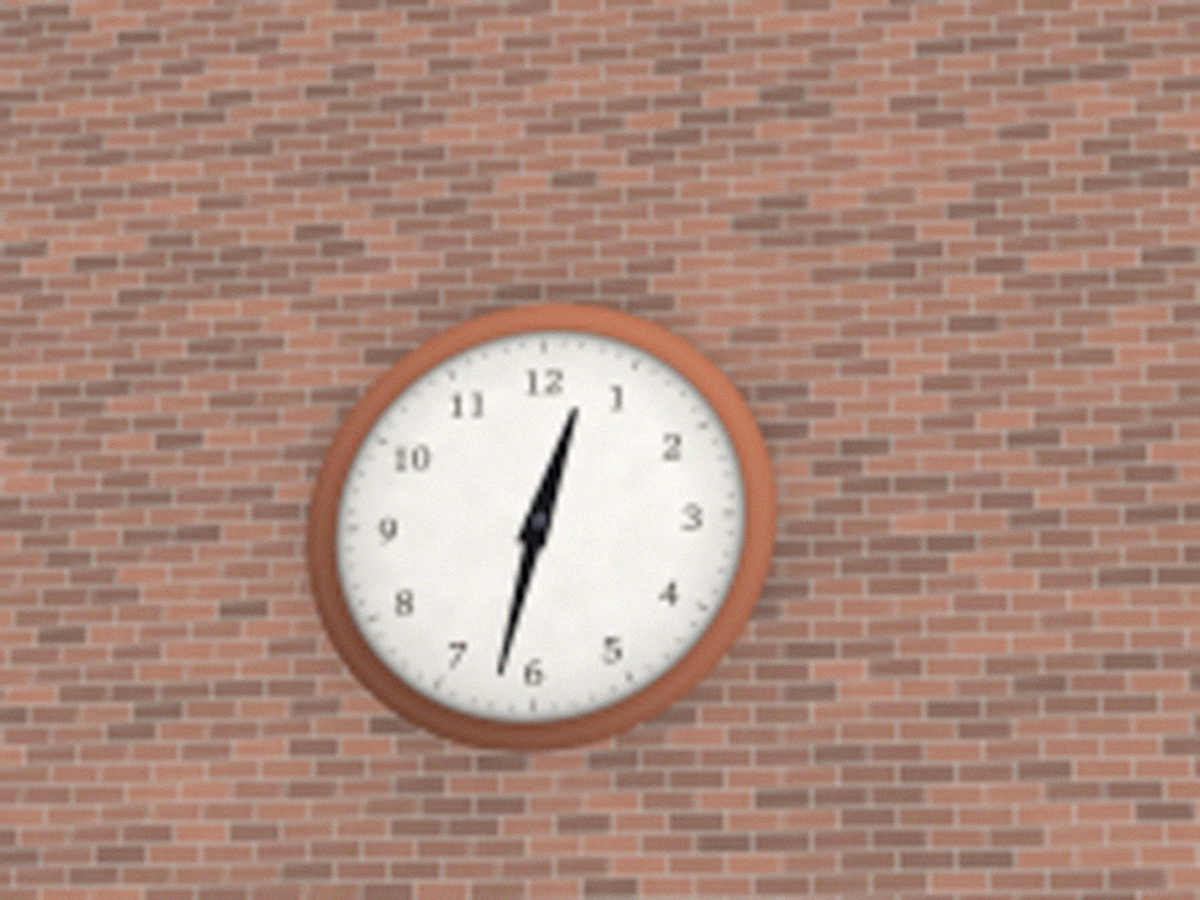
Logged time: 12:32
